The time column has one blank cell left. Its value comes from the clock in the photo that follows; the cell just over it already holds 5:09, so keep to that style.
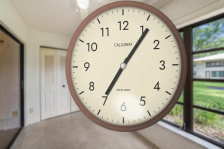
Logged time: 7:06
